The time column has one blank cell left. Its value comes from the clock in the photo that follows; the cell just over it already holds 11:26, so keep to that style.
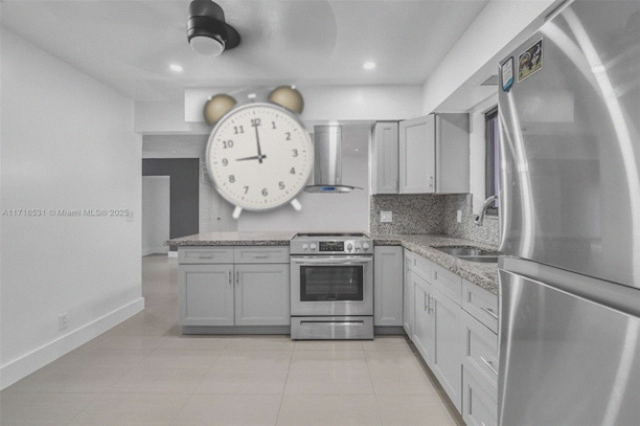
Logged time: 9:00
